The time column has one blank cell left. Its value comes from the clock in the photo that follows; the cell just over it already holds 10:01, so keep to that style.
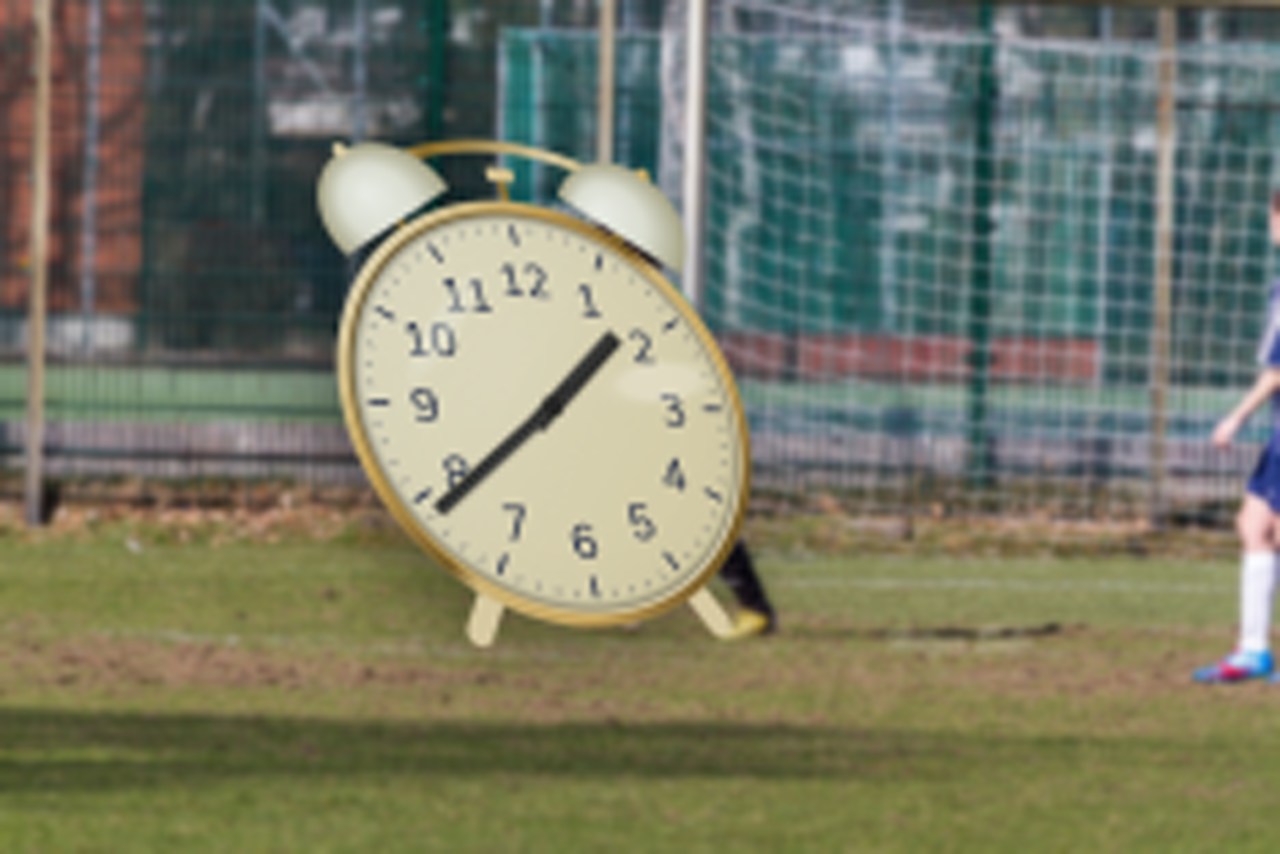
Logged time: 1:39
